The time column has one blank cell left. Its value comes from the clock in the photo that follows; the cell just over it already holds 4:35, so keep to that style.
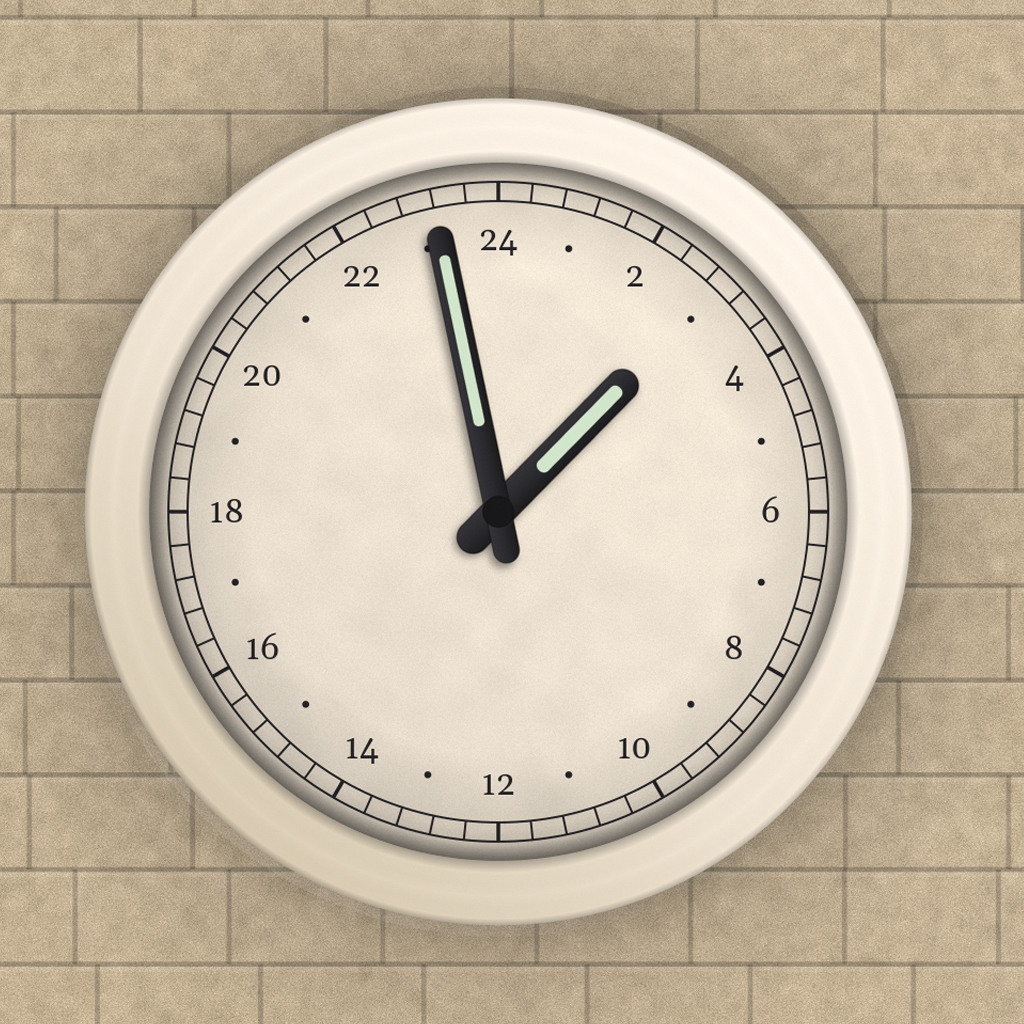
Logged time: 2:58
